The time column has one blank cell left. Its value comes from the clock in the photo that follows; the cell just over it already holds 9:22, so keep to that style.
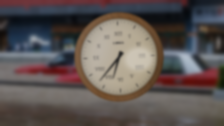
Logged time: 6:37
